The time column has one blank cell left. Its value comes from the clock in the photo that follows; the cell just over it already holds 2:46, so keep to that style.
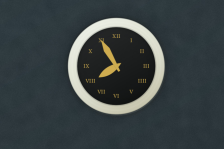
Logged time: 7:55
